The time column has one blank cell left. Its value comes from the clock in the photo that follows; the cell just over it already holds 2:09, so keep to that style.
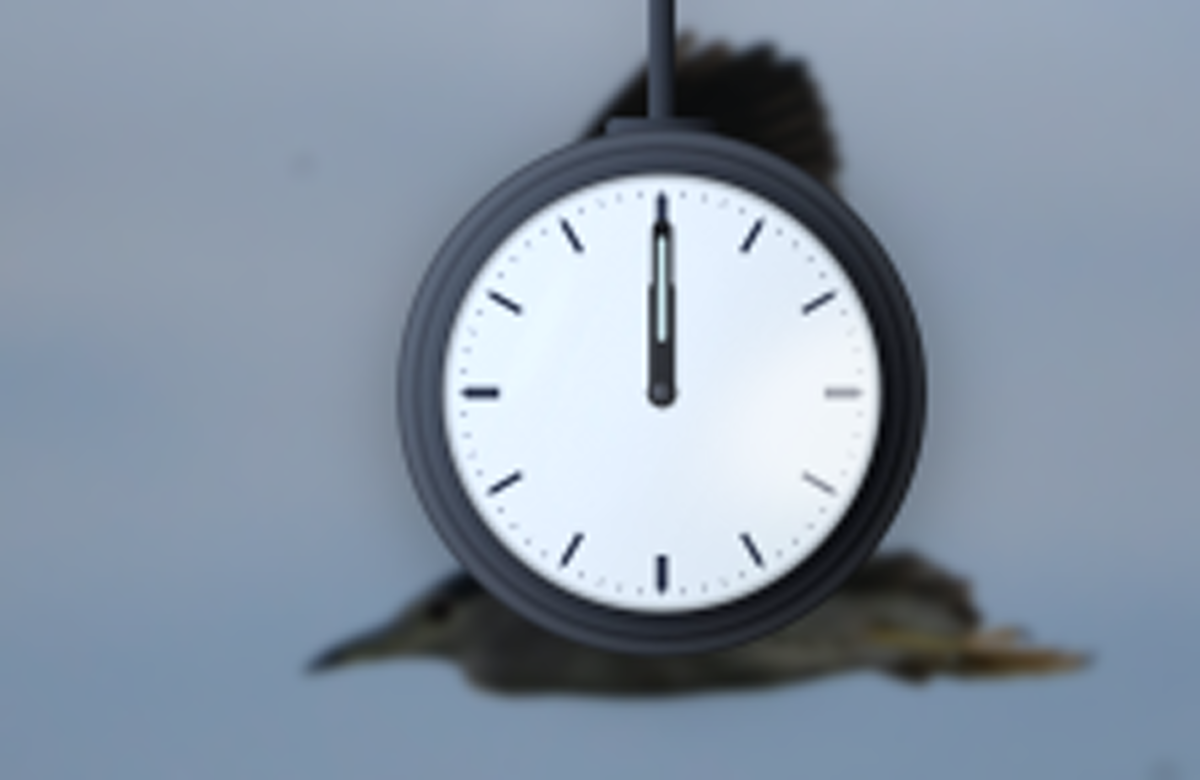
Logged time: 12:00
